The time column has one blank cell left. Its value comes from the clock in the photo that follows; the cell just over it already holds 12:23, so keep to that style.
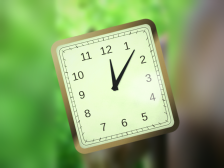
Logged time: 12:07
